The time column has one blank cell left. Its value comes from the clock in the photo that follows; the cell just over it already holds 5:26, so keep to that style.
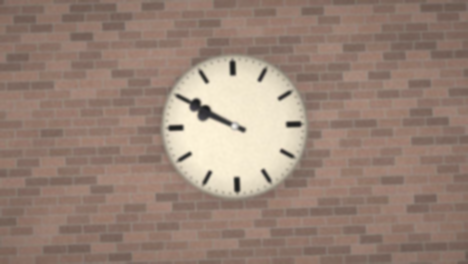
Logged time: 9:50
